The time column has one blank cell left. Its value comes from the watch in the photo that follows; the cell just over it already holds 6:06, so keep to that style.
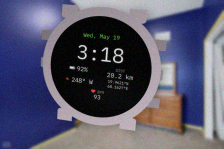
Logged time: 3:18
